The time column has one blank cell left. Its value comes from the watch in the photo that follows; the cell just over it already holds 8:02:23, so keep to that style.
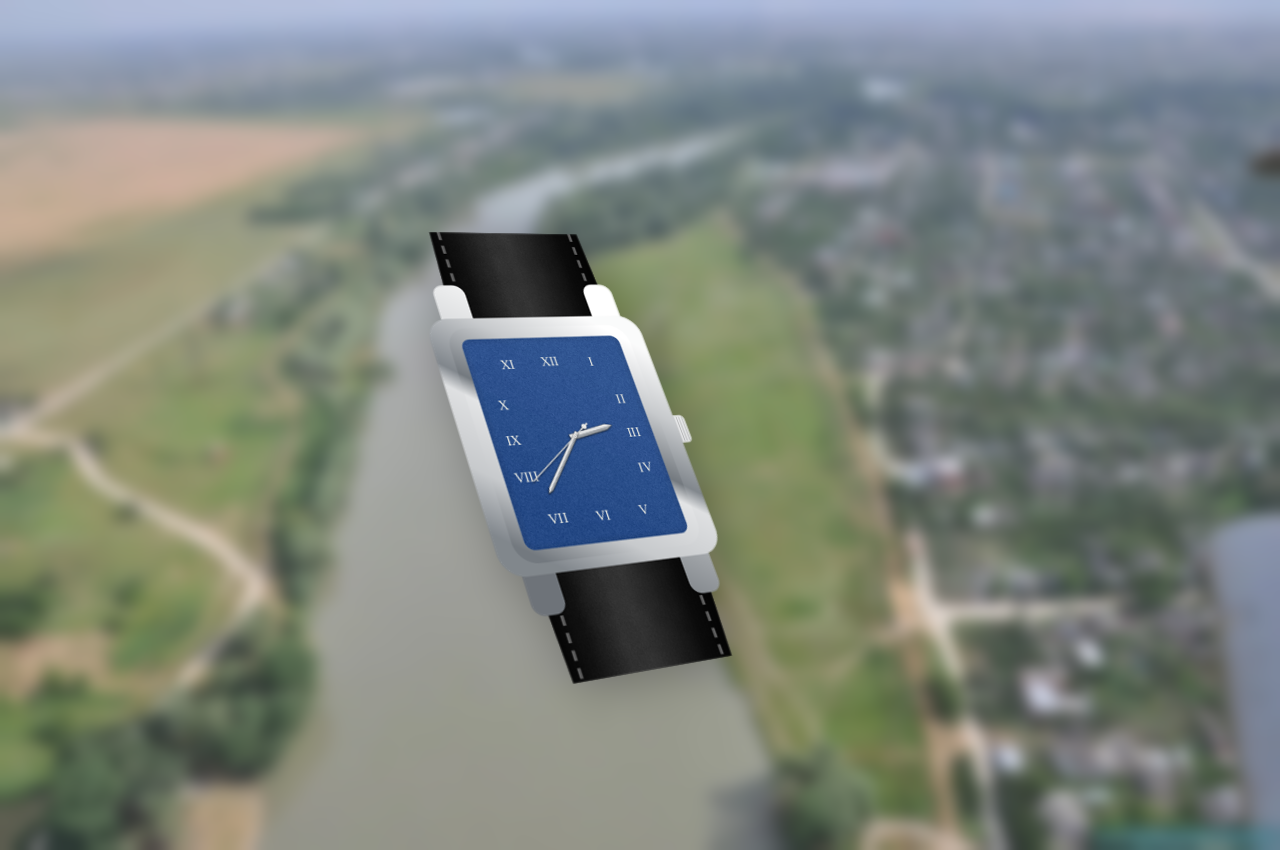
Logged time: 2:36:39
